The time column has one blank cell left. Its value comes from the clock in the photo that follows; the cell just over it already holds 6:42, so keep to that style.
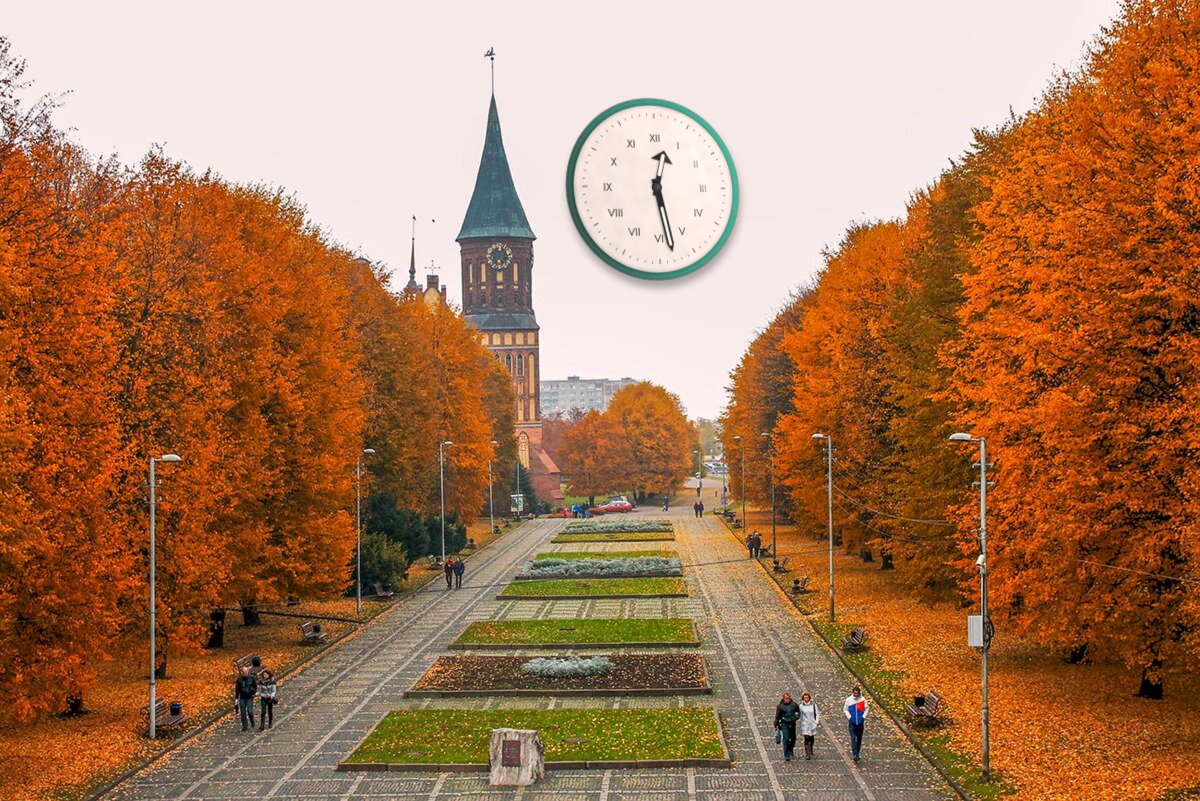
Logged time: 12:28
